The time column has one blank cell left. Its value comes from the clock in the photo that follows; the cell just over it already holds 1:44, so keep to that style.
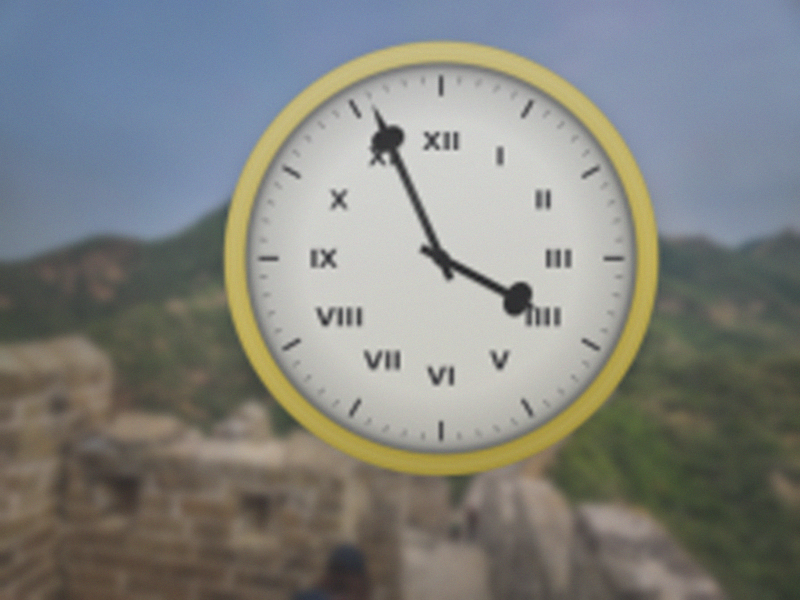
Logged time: 3:56
